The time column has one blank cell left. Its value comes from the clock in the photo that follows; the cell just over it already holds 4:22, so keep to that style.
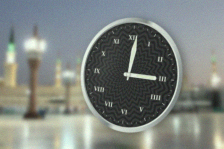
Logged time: 3:01
